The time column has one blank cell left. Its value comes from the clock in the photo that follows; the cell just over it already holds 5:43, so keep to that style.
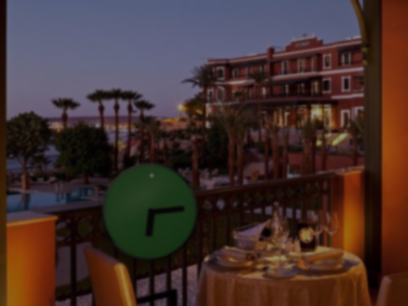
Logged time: 6:14
